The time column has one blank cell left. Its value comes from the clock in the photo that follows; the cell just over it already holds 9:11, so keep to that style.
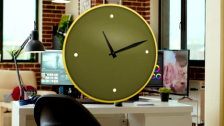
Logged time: 11:12
